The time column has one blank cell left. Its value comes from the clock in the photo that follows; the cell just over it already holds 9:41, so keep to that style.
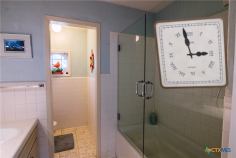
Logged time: 2:58
